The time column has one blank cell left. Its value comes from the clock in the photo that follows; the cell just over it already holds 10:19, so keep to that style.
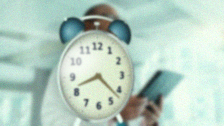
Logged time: 8:22
